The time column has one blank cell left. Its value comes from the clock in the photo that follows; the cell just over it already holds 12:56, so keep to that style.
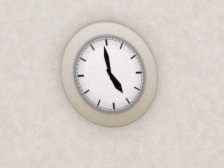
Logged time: 4:59
